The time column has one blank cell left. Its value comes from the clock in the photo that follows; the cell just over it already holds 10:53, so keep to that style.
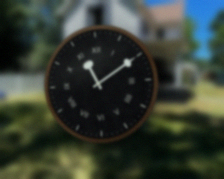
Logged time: 11:10
